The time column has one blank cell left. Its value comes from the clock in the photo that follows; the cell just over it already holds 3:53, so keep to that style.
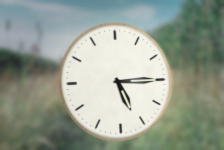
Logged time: 5:15
